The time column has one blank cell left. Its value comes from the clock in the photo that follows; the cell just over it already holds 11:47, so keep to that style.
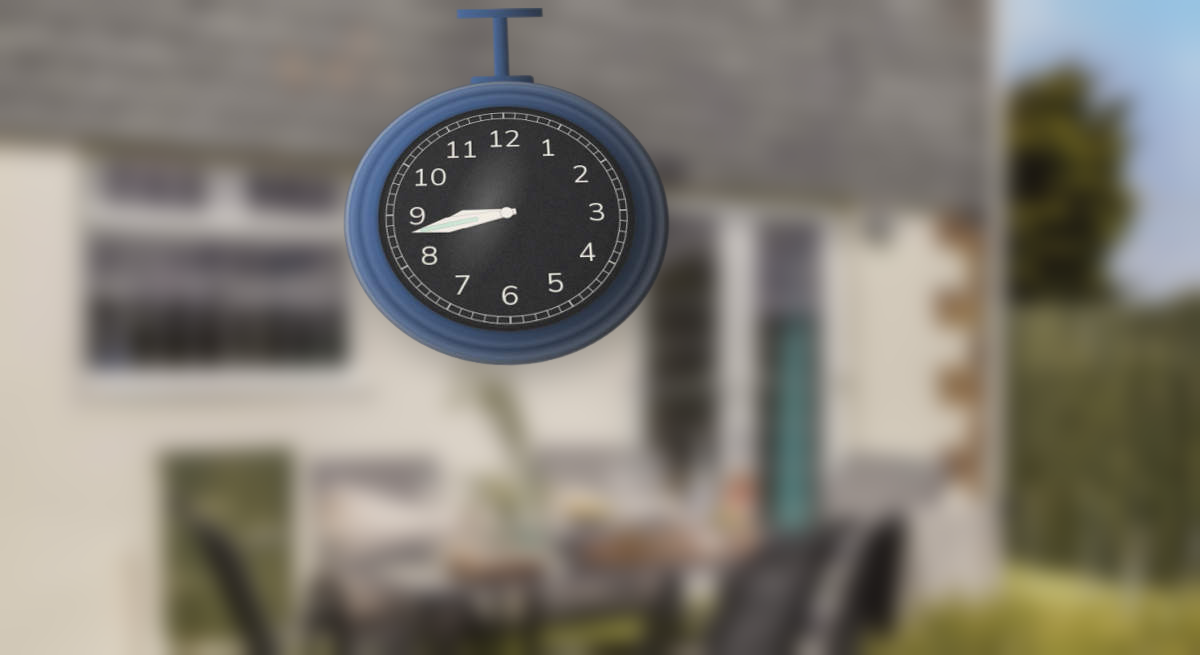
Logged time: 8:43
